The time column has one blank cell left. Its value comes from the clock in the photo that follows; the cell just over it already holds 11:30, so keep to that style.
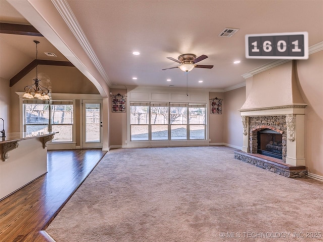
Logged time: 16:01
